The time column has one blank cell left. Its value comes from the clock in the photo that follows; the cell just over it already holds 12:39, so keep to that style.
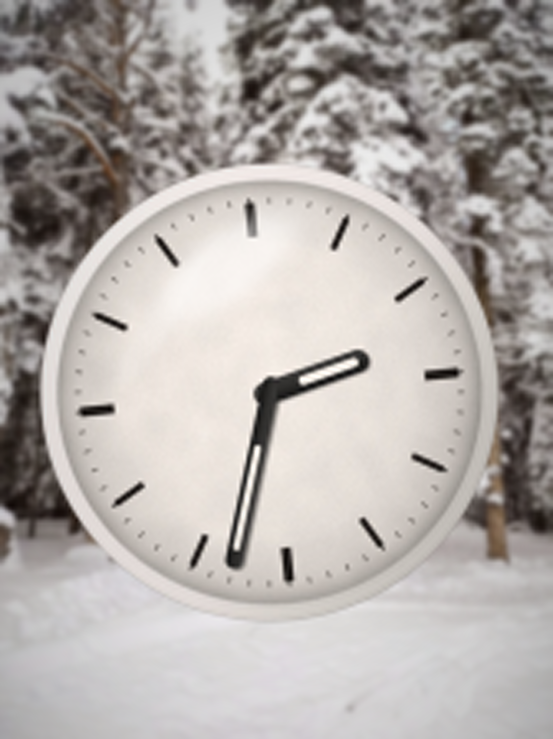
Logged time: 2:33
